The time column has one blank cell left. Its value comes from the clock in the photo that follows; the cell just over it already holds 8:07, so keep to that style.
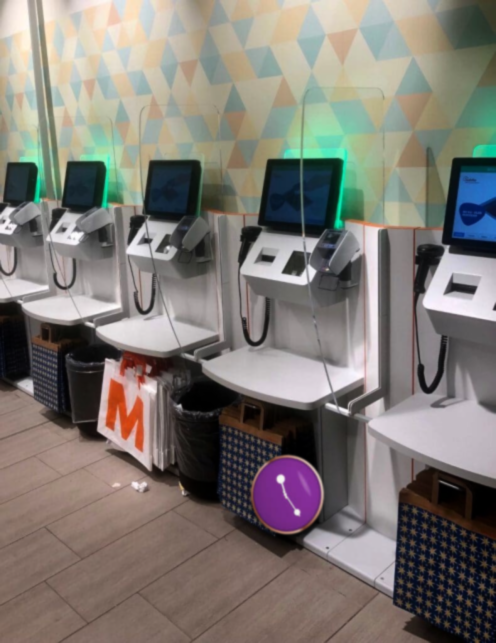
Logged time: 11:24
